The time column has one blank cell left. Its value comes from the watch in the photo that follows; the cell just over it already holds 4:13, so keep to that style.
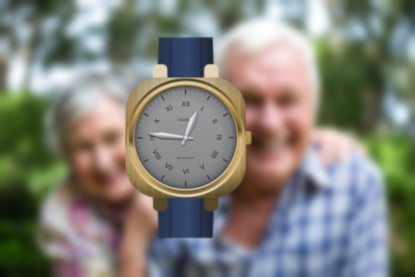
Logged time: 12:46
